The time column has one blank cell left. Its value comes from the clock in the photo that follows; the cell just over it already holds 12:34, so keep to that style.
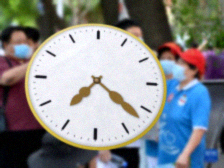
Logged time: 7:22
